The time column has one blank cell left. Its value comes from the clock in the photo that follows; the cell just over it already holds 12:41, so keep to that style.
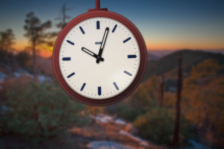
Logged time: 10:03
